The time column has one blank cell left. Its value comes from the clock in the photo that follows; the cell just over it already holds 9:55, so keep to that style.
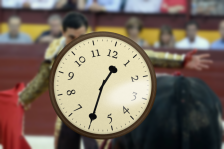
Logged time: 12:30
